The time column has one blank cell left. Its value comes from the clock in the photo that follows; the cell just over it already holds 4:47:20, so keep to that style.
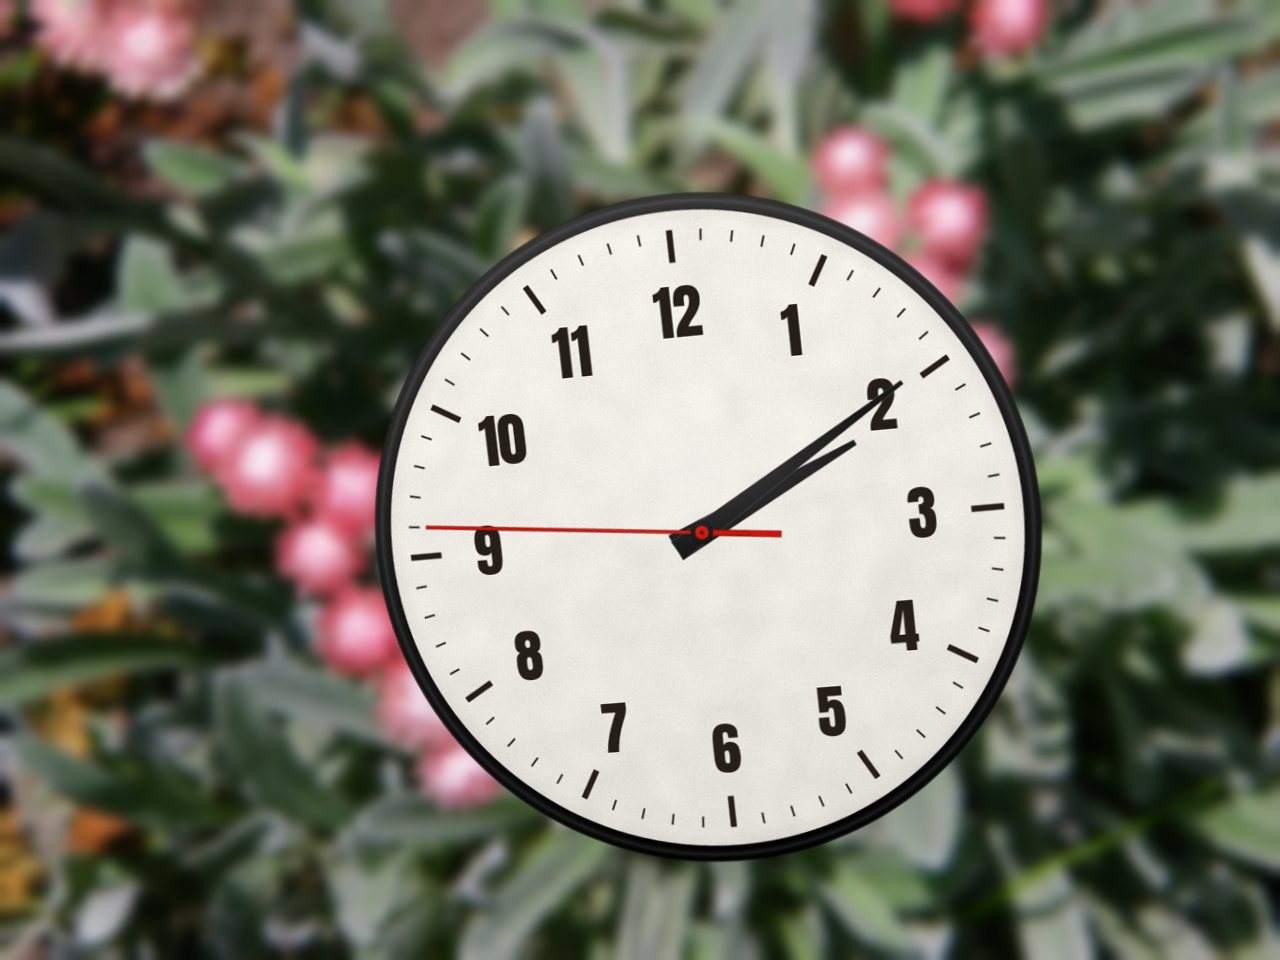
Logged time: 2:09:46
